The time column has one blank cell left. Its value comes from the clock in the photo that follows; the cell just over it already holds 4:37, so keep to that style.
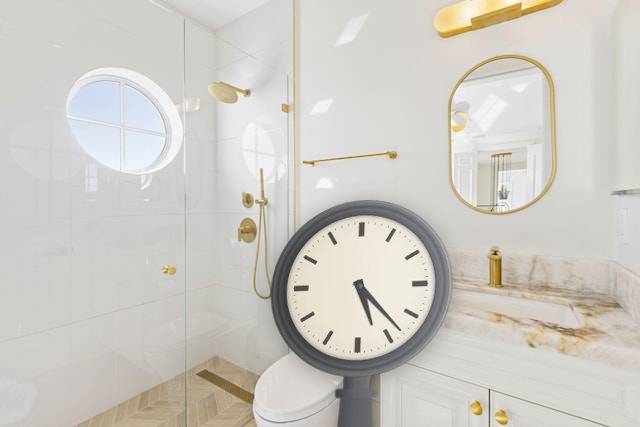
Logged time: 5:23
